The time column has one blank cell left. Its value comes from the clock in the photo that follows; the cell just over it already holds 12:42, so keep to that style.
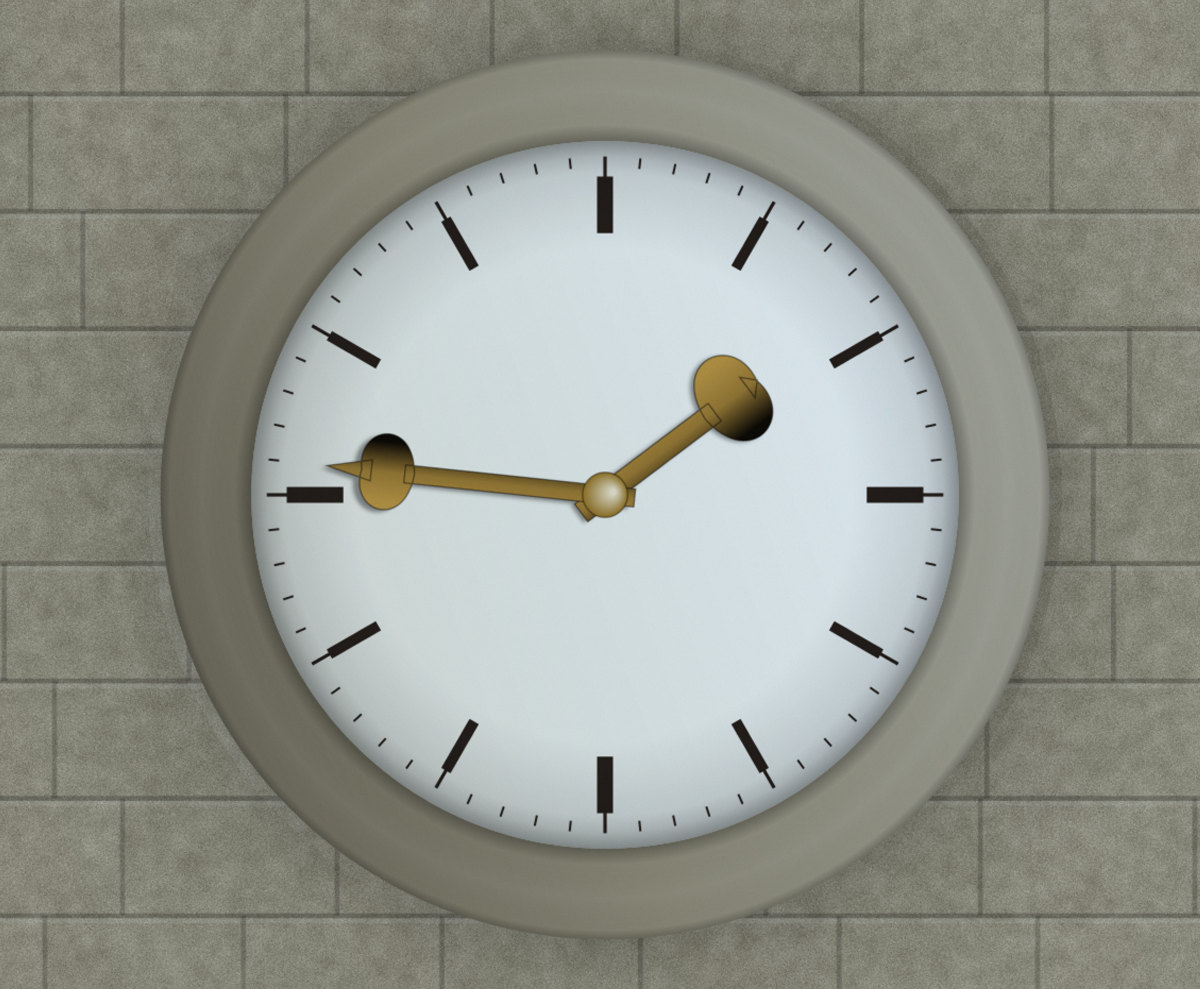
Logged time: 1:46
